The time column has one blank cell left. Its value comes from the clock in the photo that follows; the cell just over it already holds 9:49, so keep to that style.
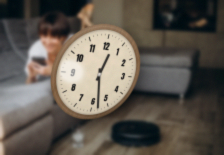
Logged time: 12:28
